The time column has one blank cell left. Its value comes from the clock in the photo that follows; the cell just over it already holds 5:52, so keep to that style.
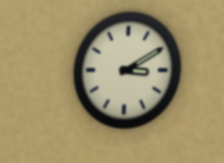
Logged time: 3:10
